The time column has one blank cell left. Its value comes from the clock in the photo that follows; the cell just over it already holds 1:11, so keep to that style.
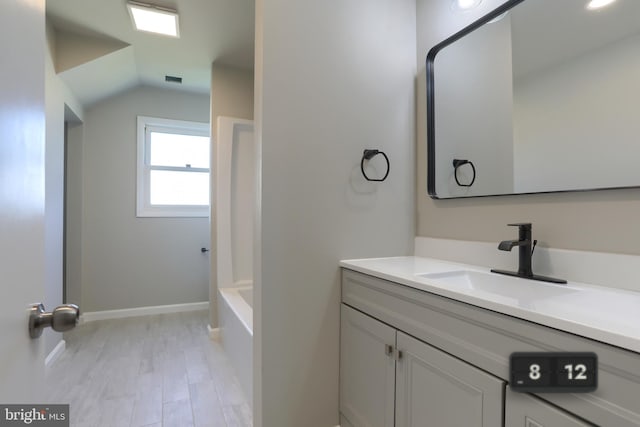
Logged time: 8:12
